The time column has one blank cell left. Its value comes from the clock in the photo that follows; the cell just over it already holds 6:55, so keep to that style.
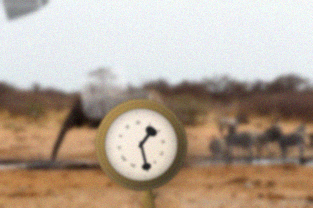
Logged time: 1:29
